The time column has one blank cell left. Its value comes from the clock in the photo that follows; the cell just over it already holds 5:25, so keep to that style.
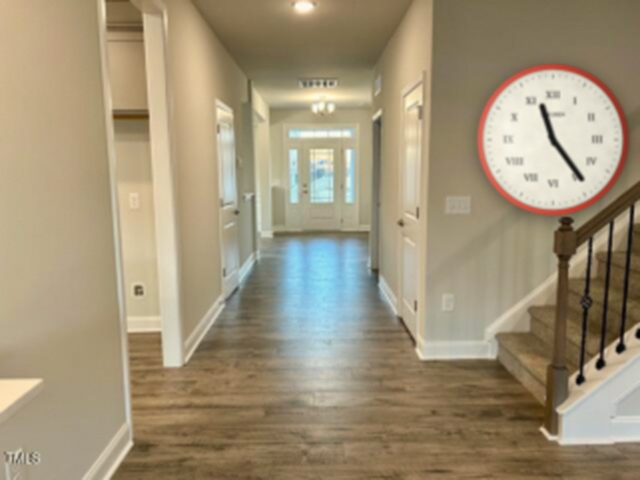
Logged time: 11:24
